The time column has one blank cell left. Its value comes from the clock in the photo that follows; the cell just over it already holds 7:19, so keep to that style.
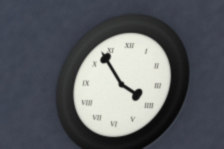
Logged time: 3:53
